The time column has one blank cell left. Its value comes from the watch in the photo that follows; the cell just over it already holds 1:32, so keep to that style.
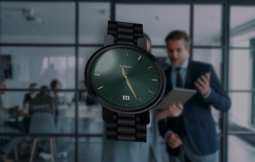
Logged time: 11:26
